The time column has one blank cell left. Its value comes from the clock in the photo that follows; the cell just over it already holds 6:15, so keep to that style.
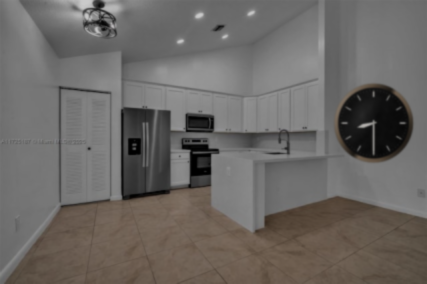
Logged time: 8:30
